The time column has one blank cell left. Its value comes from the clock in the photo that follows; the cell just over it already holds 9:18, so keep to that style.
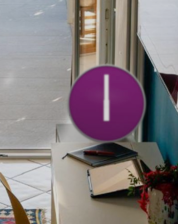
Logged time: 6:00
